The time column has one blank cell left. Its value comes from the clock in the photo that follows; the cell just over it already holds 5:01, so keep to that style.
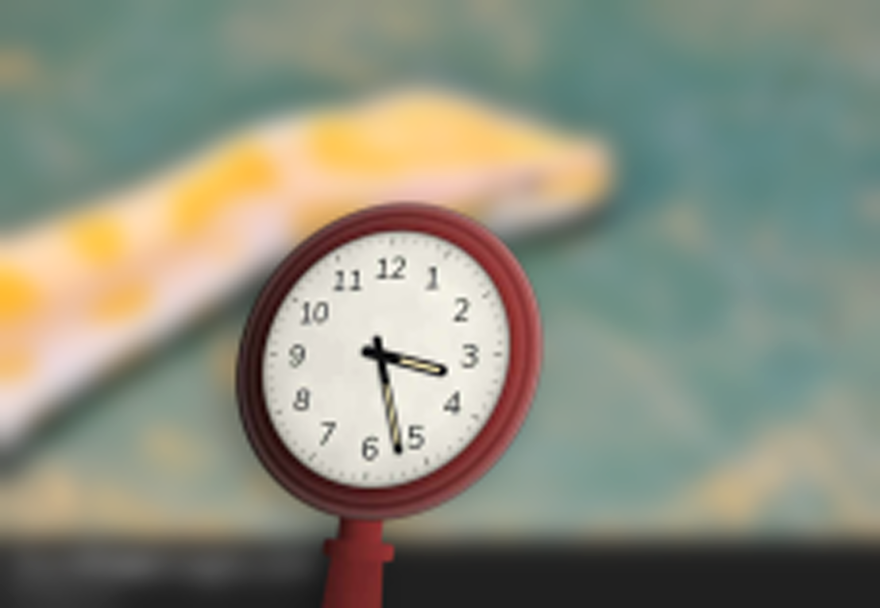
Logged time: 3:27
